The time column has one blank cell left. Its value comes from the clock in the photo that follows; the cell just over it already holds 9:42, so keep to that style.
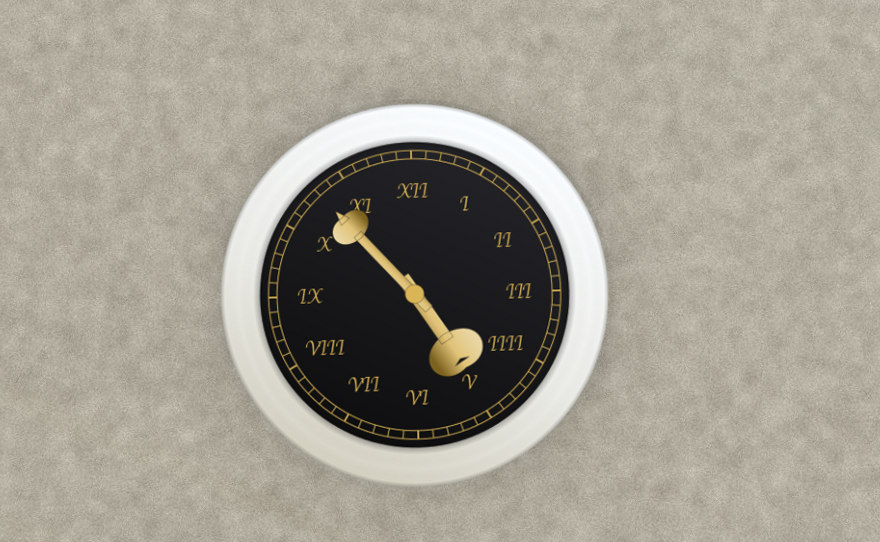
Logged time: 4:53
